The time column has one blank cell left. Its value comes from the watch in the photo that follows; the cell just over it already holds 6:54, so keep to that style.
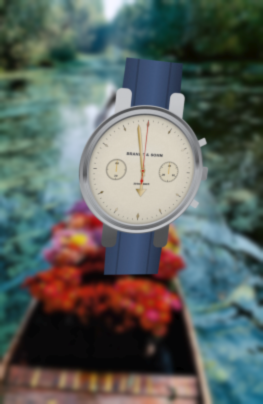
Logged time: 5:58
